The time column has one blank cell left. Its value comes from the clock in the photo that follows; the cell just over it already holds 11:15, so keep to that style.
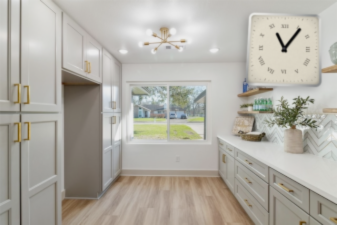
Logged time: 11:06
